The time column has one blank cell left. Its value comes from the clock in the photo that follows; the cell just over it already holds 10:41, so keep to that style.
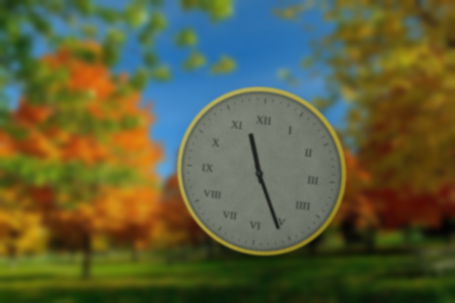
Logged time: 11:26
